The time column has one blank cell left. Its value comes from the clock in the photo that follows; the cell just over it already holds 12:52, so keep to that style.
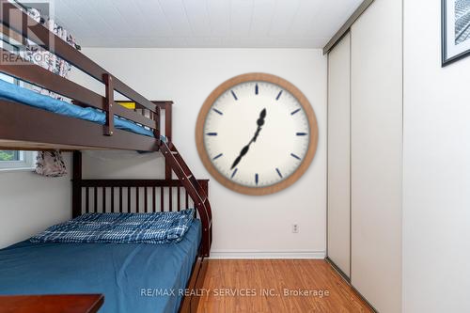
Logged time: 12:36
